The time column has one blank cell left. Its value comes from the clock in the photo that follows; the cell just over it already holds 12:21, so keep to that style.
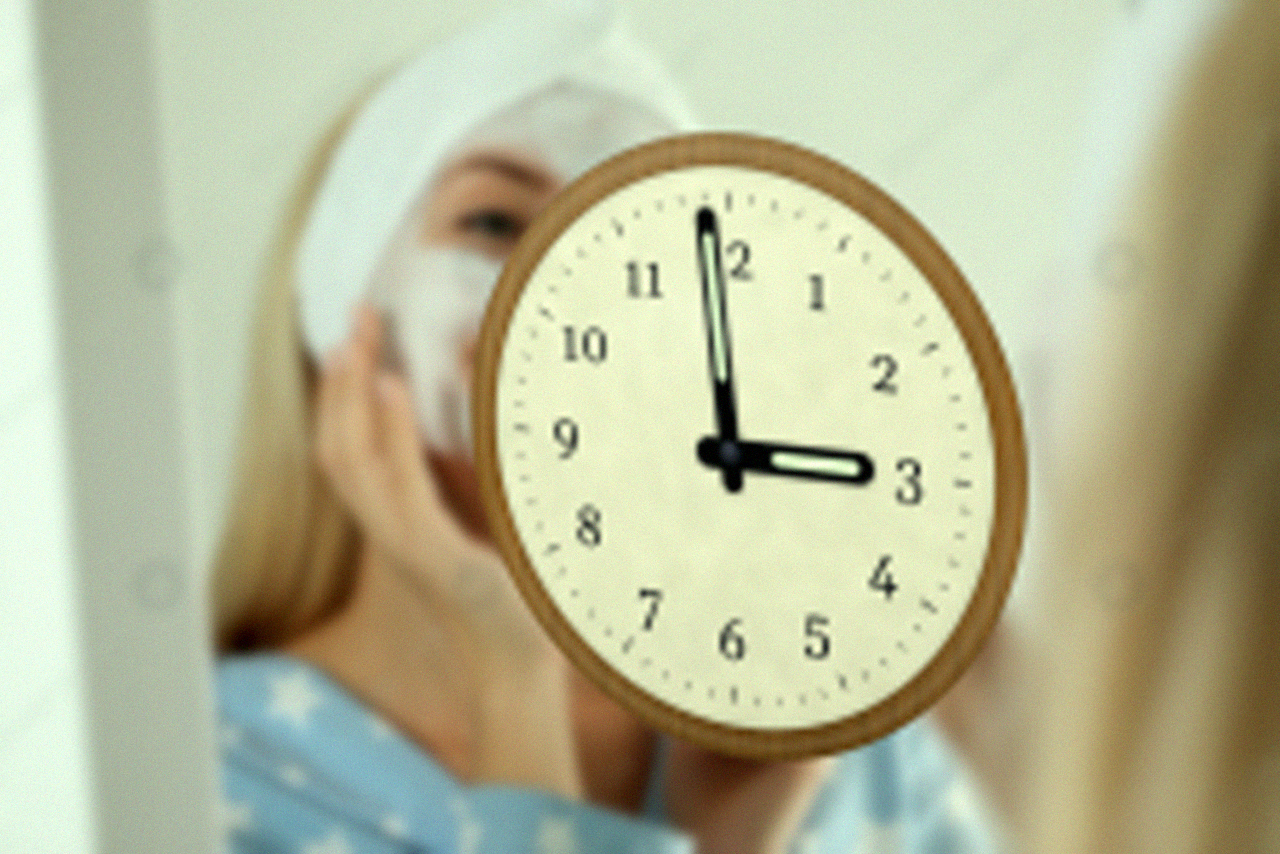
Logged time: 2:59
